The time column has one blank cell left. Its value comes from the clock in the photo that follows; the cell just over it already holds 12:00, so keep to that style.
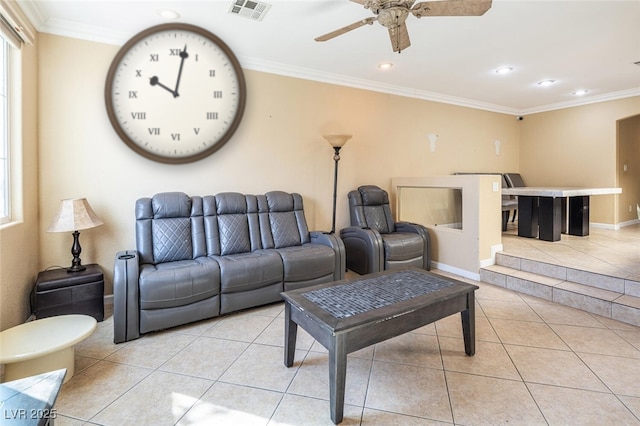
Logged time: 10:02
